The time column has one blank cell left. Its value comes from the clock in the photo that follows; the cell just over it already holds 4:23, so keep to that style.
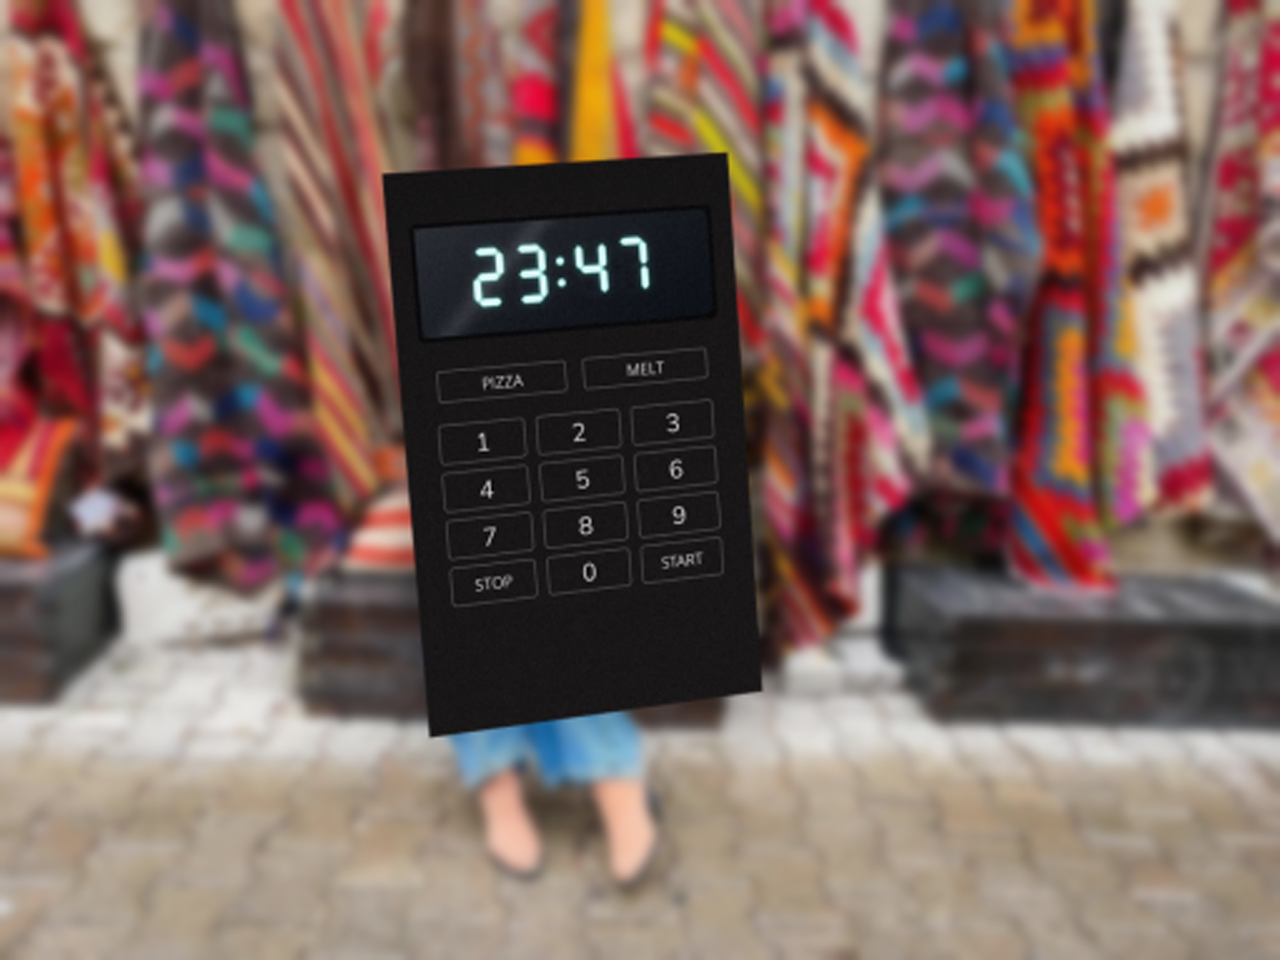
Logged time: 23:47
